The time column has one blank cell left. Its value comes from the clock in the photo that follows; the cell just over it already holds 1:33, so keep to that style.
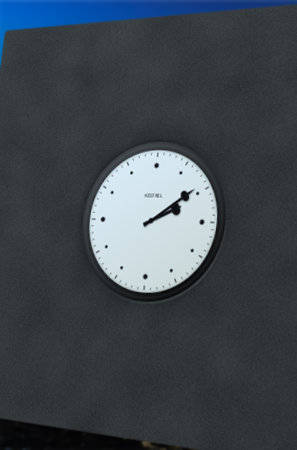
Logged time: 2:09
